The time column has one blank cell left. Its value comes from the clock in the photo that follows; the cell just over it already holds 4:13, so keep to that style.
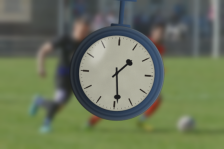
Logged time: 1:29
